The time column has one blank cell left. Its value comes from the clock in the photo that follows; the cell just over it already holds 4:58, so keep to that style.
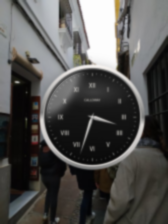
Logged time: 3:33
